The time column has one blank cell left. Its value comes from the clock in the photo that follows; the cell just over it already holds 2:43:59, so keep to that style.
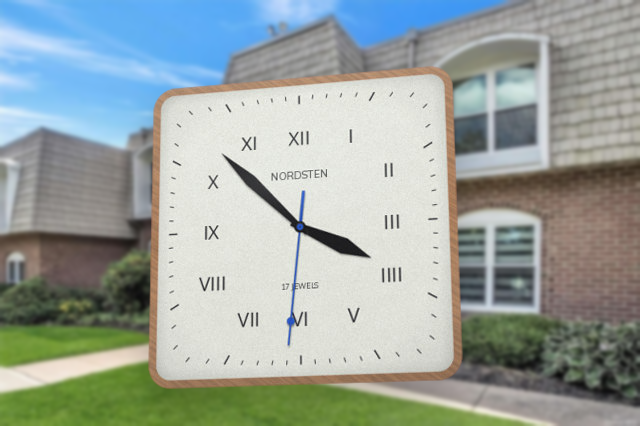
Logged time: 3:52:31
